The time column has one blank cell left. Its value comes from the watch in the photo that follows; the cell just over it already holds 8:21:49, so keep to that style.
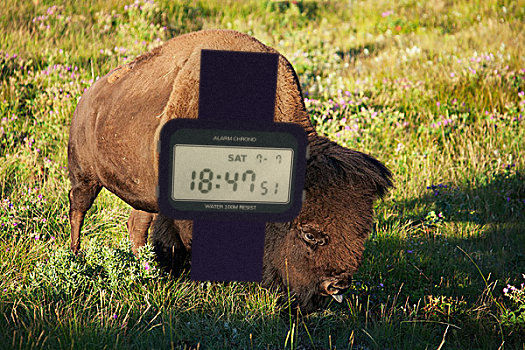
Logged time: 18:47:51
